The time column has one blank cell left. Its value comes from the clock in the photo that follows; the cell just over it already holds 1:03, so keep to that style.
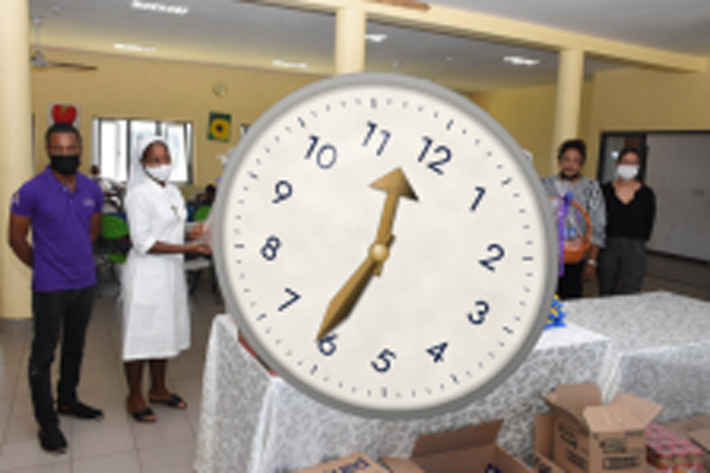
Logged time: 11:31
